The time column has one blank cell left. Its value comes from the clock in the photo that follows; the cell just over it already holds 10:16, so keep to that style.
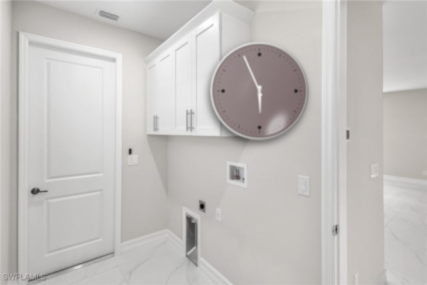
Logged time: 5:56
